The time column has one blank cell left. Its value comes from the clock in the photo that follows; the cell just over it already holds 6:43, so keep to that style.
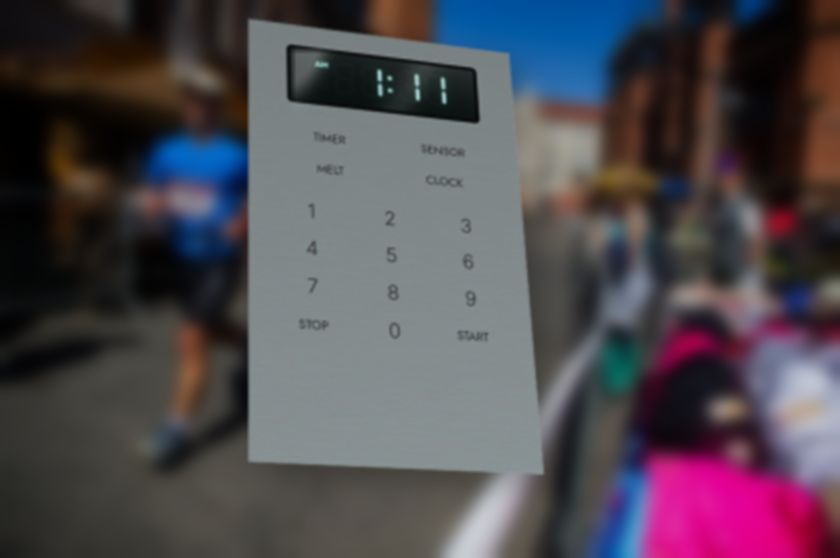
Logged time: 1:11
